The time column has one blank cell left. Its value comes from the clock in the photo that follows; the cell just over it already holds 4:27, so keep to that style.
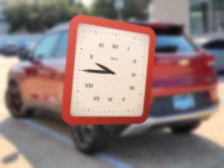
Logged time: 9:45
